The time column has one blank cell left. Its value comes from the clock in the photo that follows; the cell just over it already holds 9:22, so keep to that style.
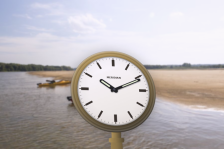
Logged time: 10:11
